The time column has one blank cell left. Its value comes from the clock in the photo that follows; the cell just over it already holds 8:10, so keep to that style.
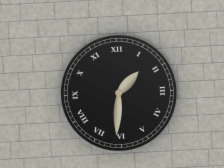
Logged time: 1:31
